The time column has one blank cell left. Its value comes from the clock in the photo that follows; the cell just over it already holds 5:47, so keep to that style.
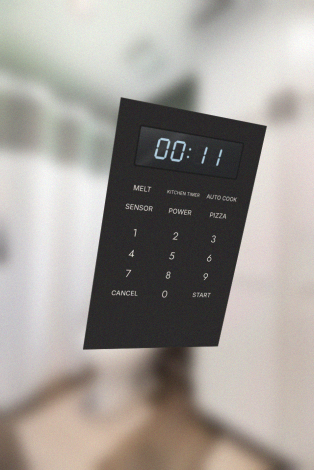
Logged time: 0:11
